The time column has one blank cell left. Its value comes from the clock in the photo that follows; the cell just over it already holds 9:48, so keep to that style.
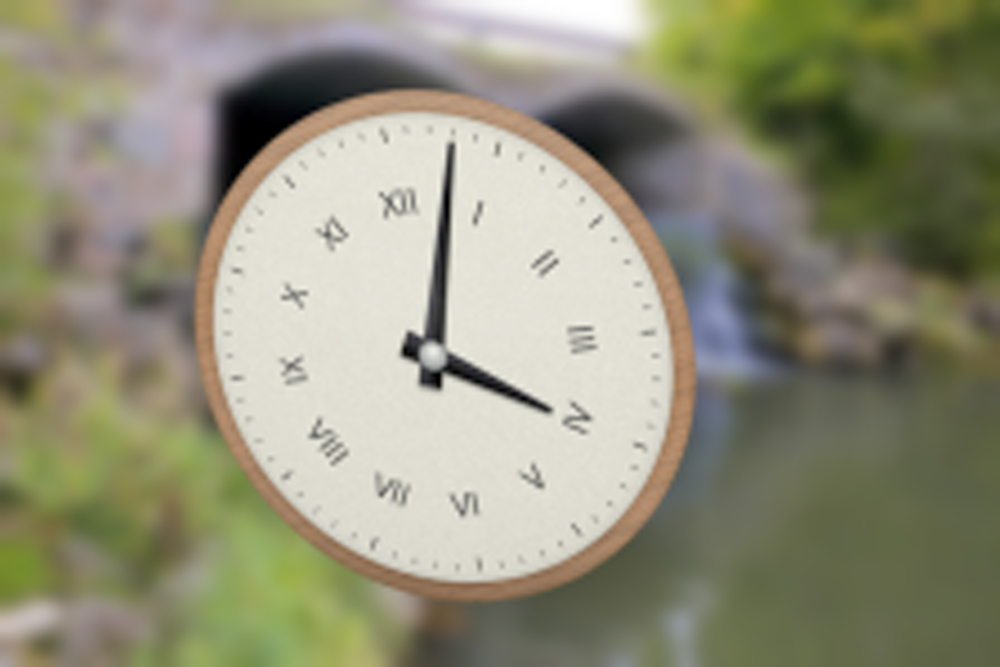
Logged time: 4:03
